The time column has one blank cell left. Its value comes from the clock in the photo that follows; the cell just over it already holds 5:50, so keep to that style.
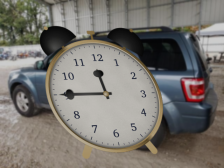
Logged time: 11:45
